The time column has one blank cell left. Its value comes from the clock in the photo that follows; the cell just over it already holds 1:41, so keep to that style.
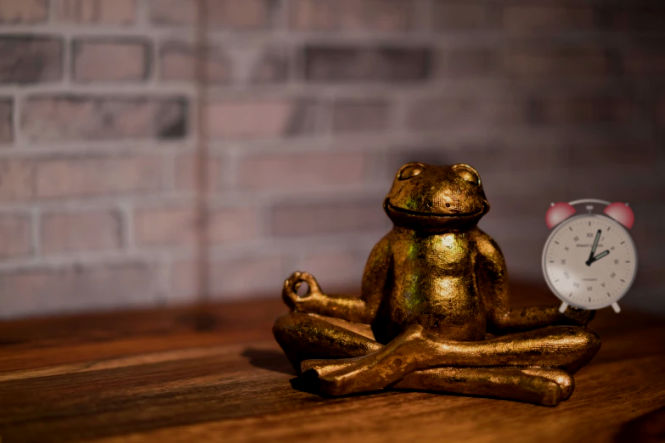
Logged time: 2:03
